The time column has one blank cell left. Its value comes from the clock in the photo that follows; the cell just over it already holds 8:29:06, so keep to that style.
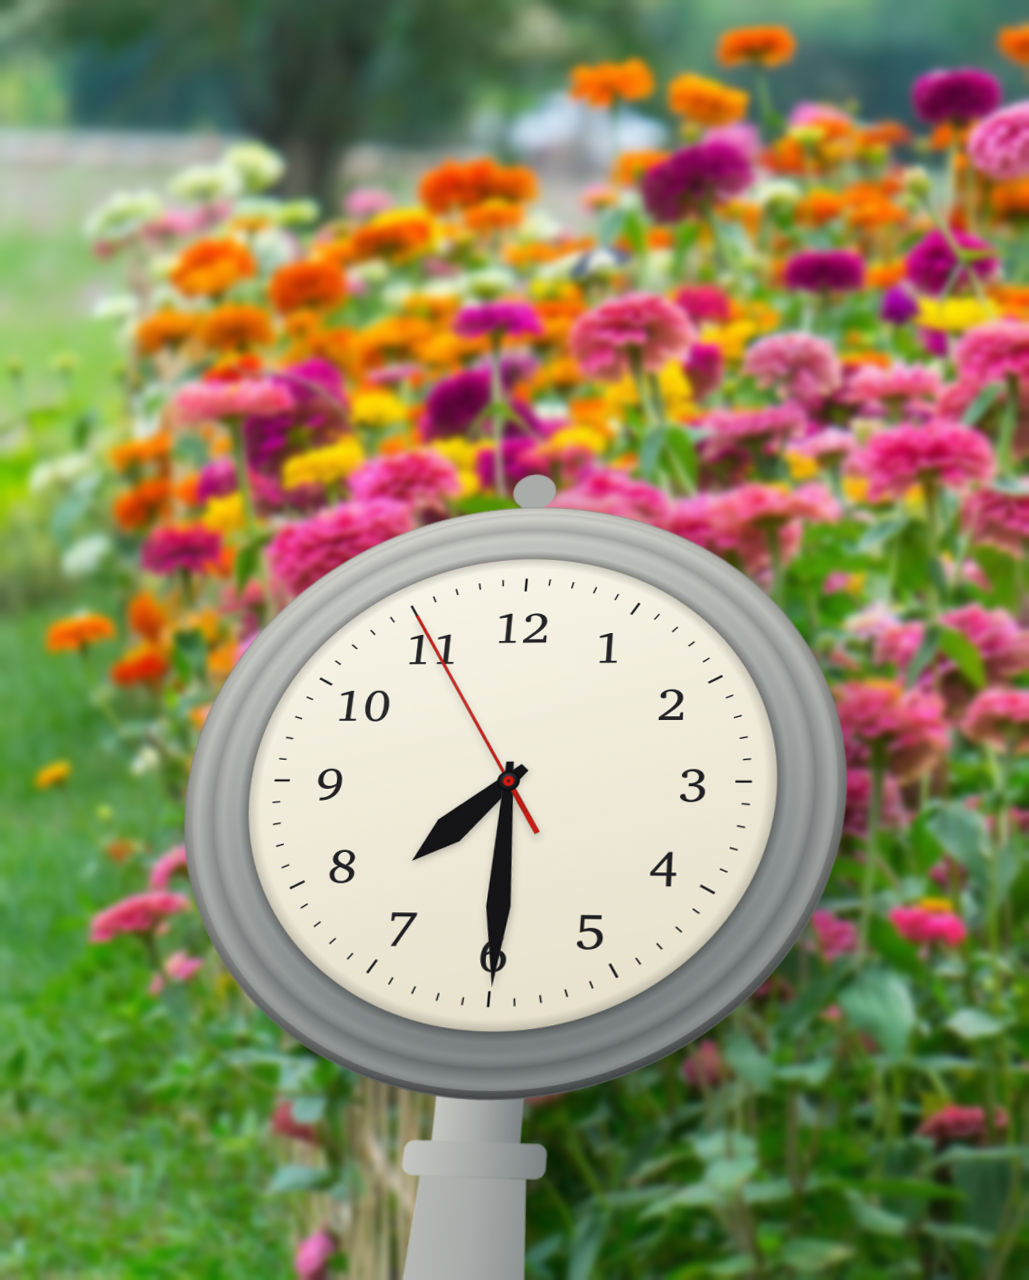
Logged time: 7:29:55
